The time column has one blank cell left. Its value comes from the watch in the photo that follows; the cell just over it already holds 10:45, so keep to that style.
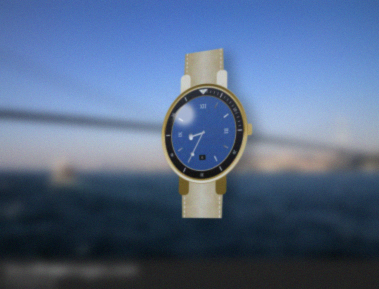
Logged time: 8:35
